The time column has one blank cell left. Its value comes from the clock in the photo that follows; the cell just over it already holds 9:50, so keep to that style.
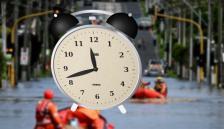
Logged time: 11:42
